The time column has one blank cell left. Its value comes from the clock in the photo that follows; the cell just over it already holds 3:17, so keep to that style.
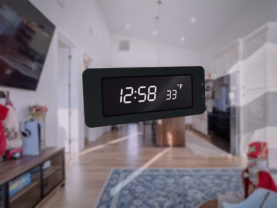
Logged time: 12:58
